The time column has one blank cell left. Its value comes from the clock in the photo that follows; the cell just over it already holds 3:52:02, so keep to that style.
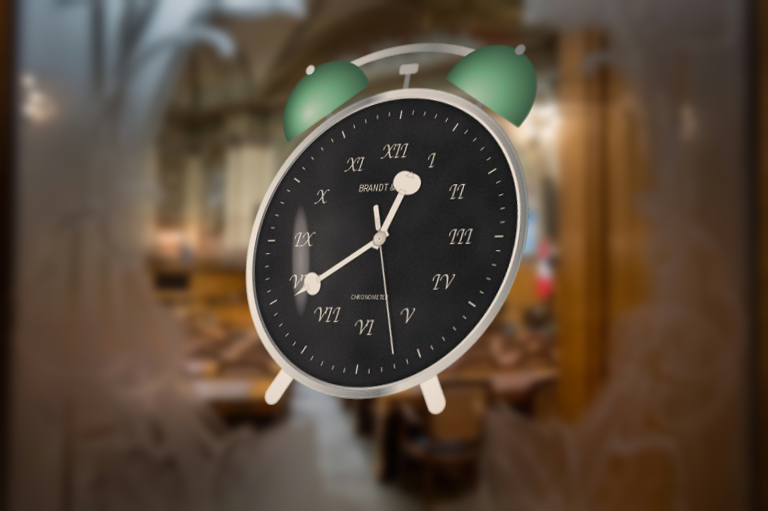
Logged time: 12:39:27
